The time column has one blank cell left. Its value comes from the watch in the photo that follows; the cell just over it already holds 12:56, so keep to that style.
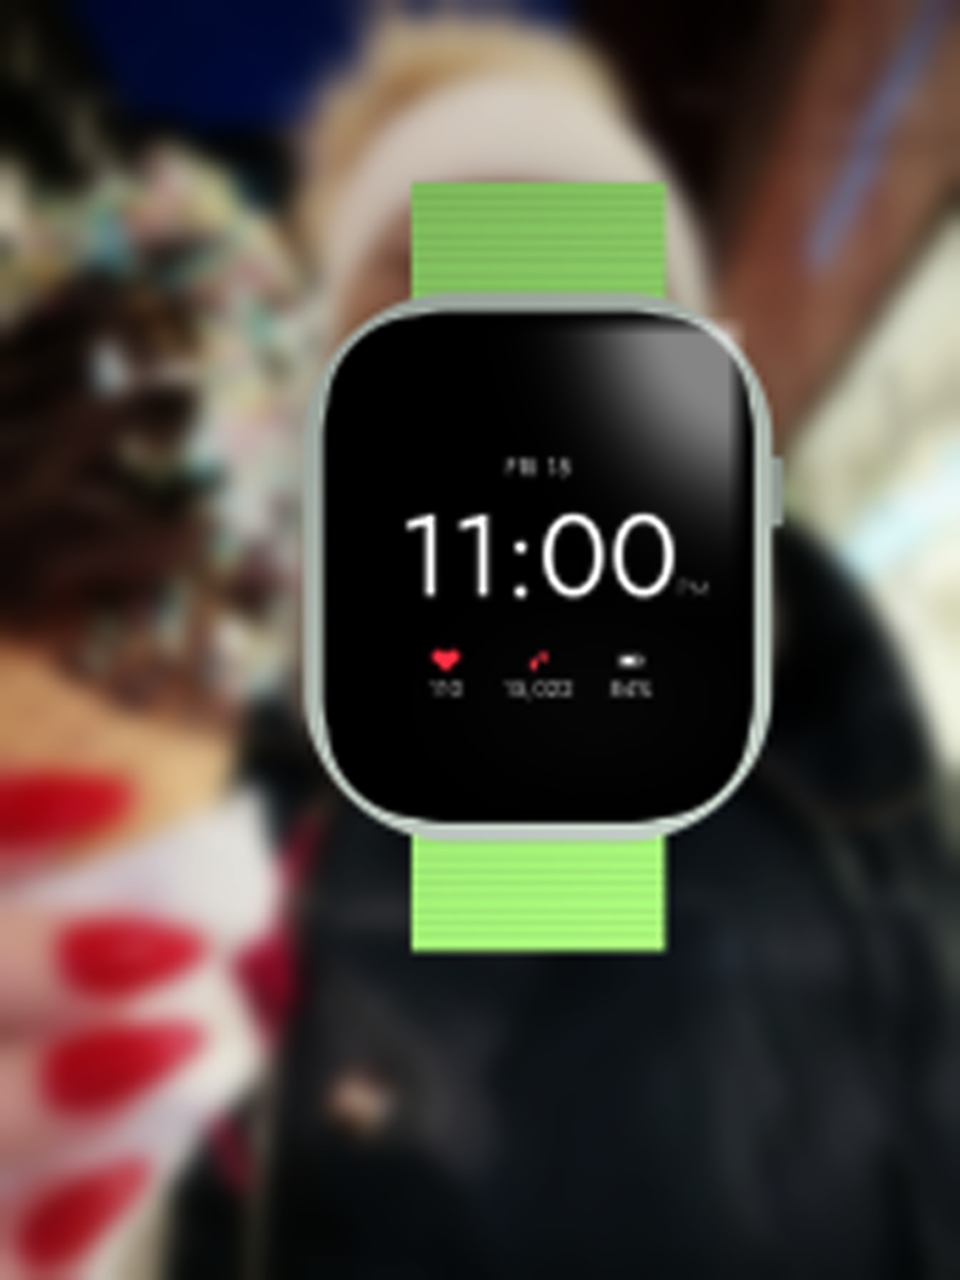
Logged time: 11:00
